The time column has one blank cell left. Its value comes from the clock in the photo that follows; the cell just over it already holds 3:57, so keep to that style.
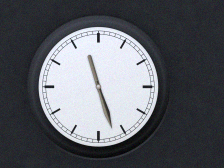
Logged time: 11:27
